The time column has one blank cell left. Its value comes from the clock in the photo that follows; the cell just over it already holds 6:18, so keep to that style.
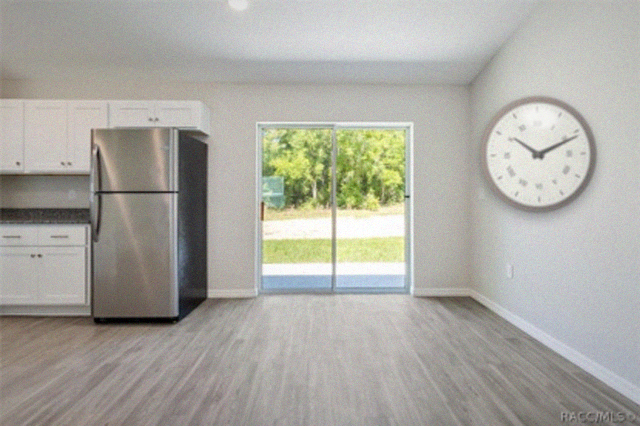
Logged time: 10:11
